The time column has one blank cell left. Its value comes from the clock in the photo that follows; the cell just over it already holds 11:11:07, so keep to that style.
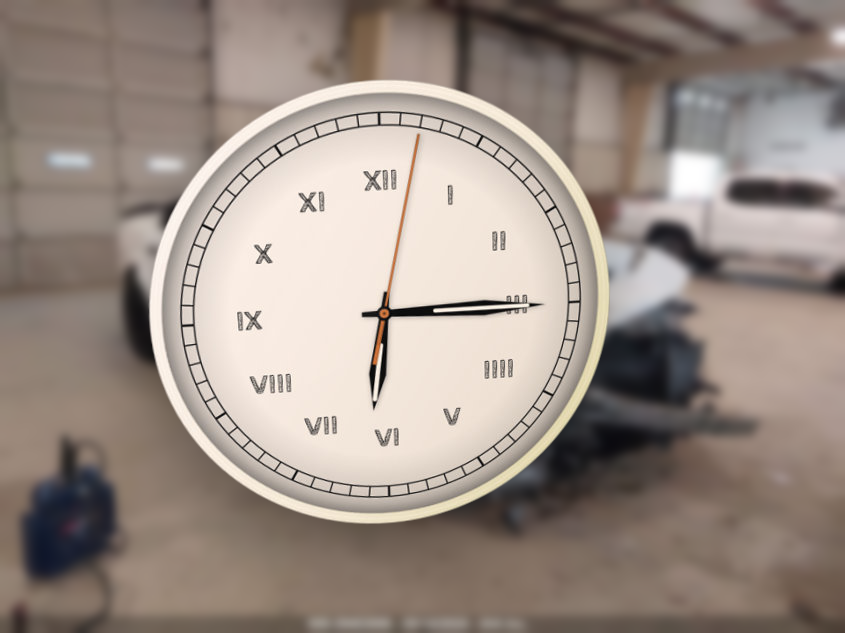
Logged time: 6:15:02
